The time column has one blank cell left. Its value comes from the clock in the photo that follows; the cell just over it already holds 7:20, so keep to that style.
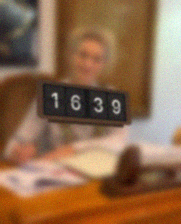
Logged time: 16:39
